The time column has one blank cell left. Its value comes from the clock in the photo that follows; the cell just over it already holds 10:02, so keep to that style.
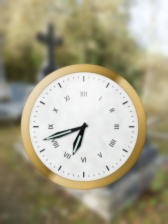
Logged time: 6:42
